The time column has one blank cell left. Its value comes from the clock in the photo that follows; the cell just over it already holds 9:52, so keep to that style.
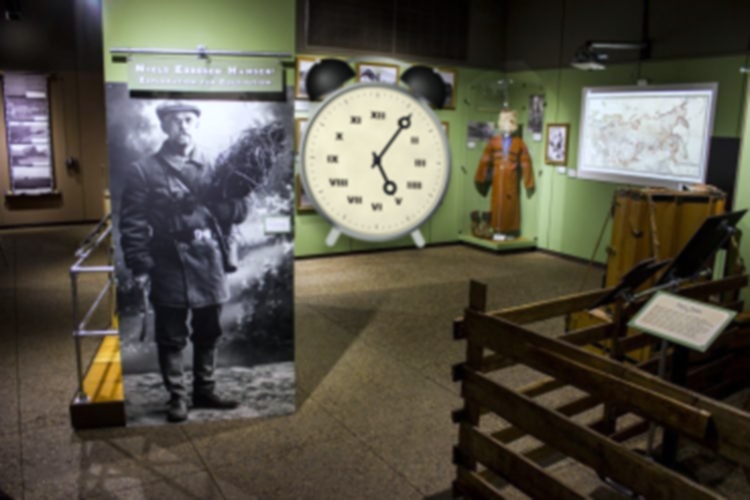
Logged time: 5:06
